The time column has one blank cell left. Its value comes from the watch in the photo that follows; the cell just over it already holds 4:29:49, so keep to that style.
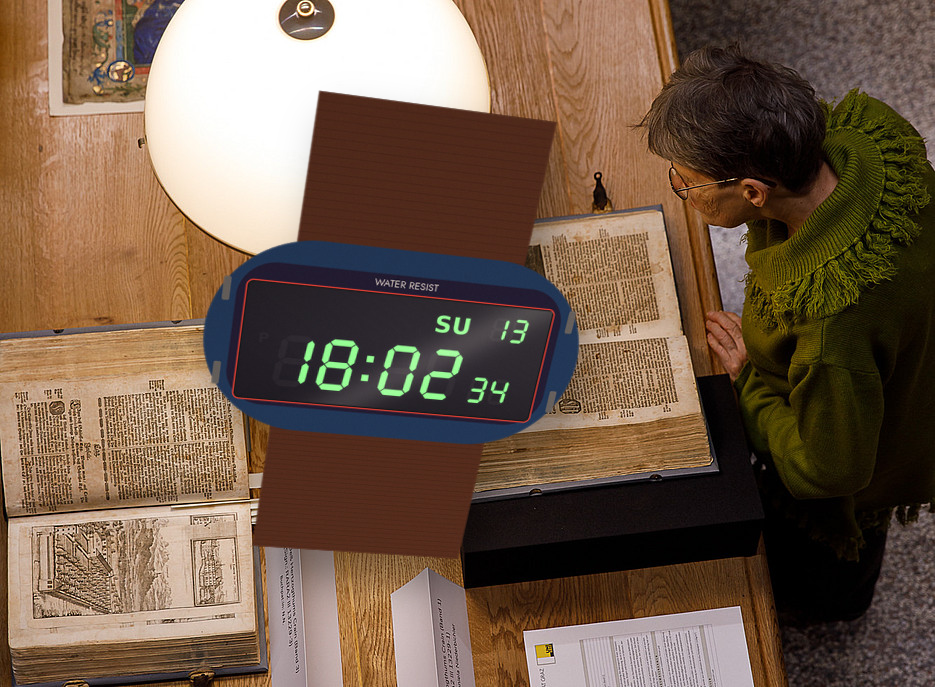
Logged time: 18:02:34
